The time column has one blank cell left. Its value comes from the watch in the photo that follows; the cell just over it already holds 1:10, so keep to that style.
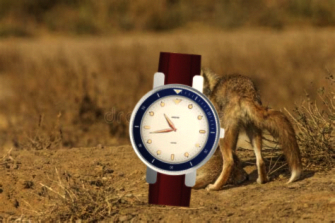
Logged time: 10:43
